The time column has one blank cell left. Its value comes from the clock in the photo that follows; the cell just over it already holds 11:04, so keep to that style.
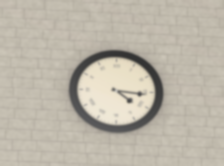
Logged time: 4:16
